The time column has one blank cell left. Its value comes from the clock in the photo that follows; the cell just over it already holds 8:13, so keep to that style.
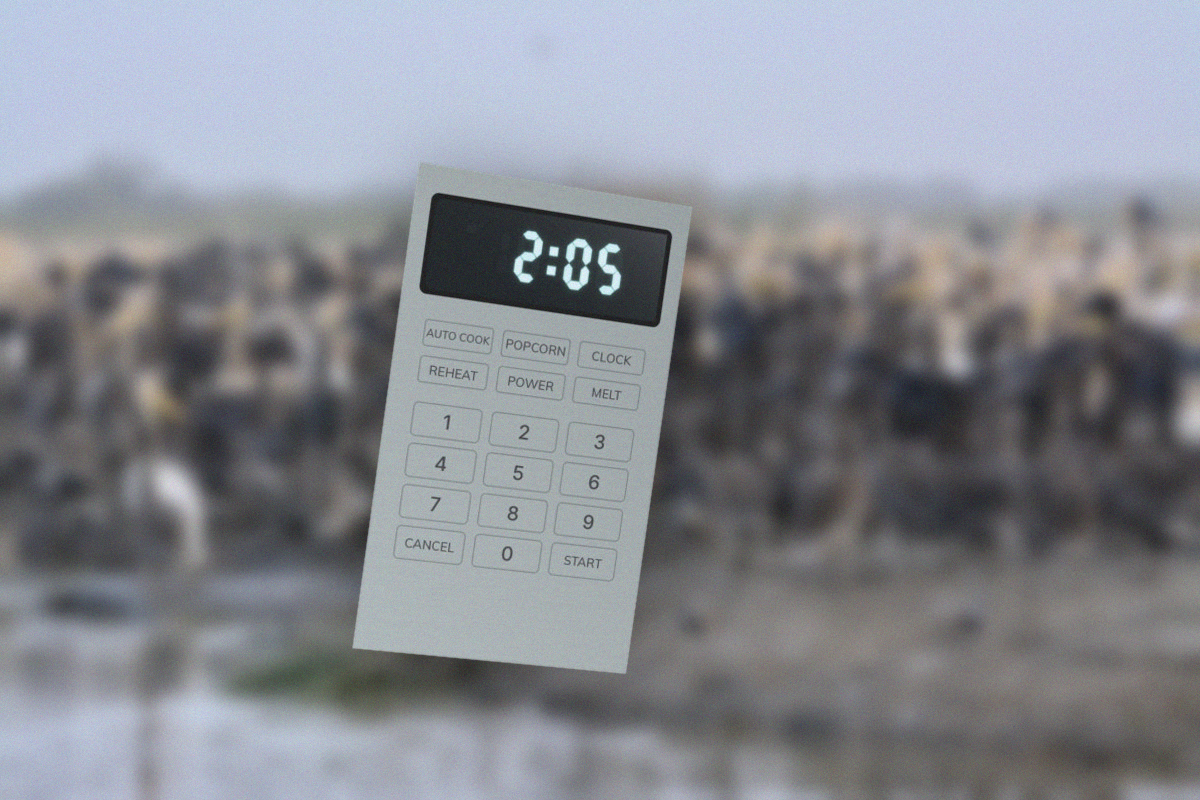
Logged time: 2:05
